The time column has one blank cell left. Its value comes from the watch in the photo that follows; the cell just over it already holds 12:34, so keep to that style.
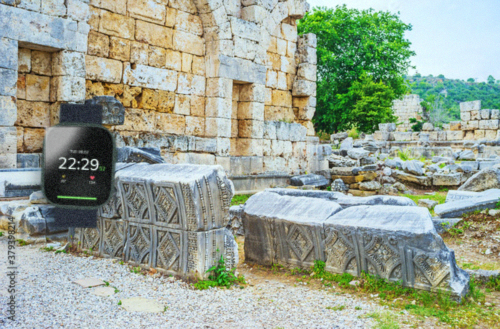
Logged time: 22:29
